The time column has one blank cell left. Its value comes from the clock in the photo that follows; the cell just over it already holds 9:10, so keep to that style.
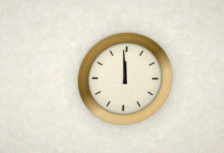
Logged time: 11:59
